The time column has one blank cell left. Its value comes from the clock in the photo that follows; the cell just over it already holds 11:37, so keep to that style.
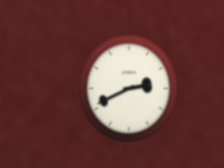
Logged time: 2:41
